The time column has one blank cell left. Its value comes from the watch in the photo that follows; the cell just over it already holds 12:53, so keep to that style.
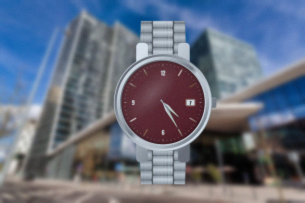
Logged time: 4:25
